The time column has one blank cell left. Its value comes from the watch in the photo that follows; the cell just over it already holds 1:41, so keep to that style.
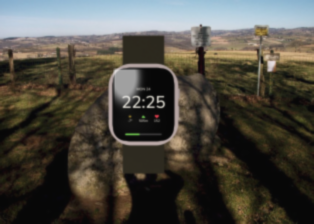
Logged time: 22:25
